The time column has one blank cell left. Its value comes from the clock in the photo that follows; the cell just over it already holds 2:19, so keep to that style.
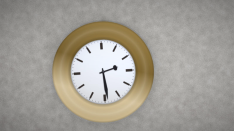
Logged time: 2:29
